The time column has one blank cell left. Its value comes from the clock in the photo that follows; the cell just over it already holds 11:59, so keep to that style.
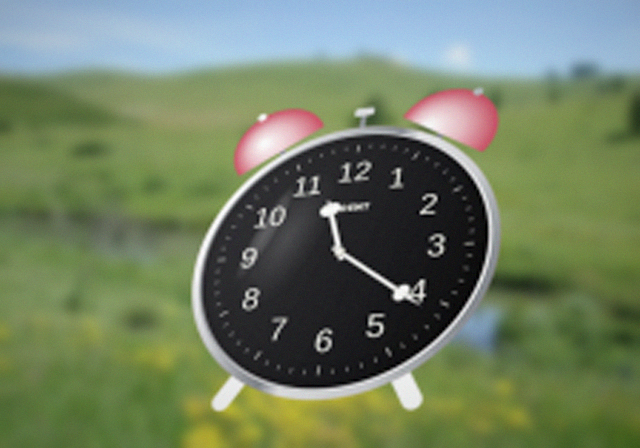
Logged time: 11:21
